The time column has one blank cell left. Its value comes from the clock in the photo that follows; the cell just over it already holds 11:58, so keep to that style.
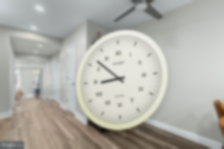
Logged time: 8:52
